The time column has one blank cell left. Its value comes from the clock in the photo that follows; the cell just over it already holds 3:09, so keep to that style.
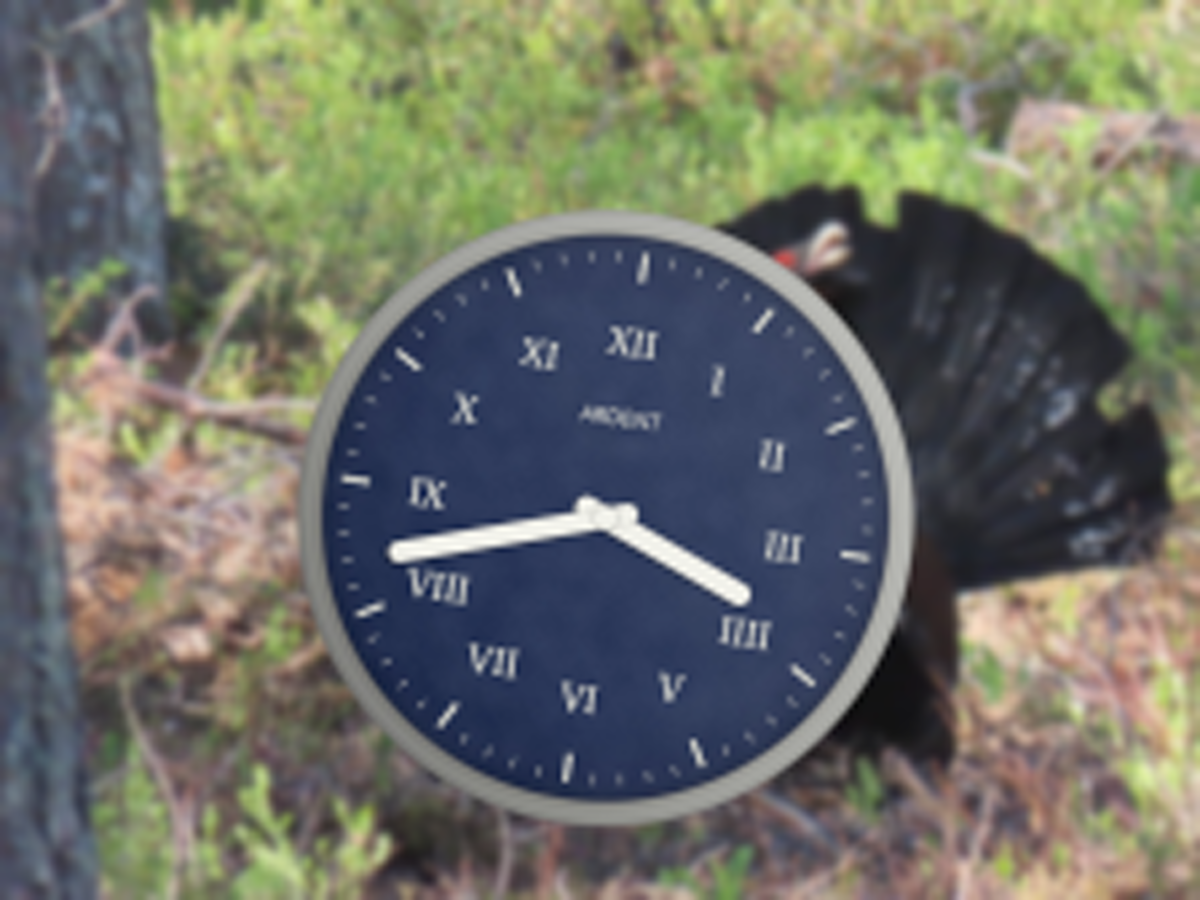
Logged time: 3:42
